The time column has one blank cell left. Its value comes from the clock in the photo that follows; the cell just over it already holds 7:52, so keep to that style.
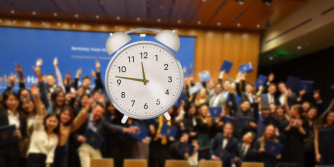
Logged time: 11:47
